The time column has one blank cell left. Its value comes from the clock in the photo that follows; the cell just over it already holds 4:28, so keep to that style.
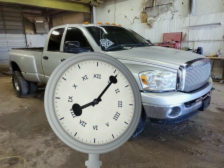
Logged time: 8:06
